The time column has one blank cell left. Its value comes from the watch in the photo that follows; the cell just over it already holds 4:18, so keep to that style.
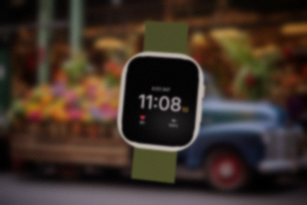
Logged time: 11:08
